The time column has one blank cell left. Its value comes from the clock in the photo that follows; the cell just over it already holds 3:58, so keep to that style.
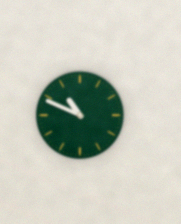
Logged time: 10:49
